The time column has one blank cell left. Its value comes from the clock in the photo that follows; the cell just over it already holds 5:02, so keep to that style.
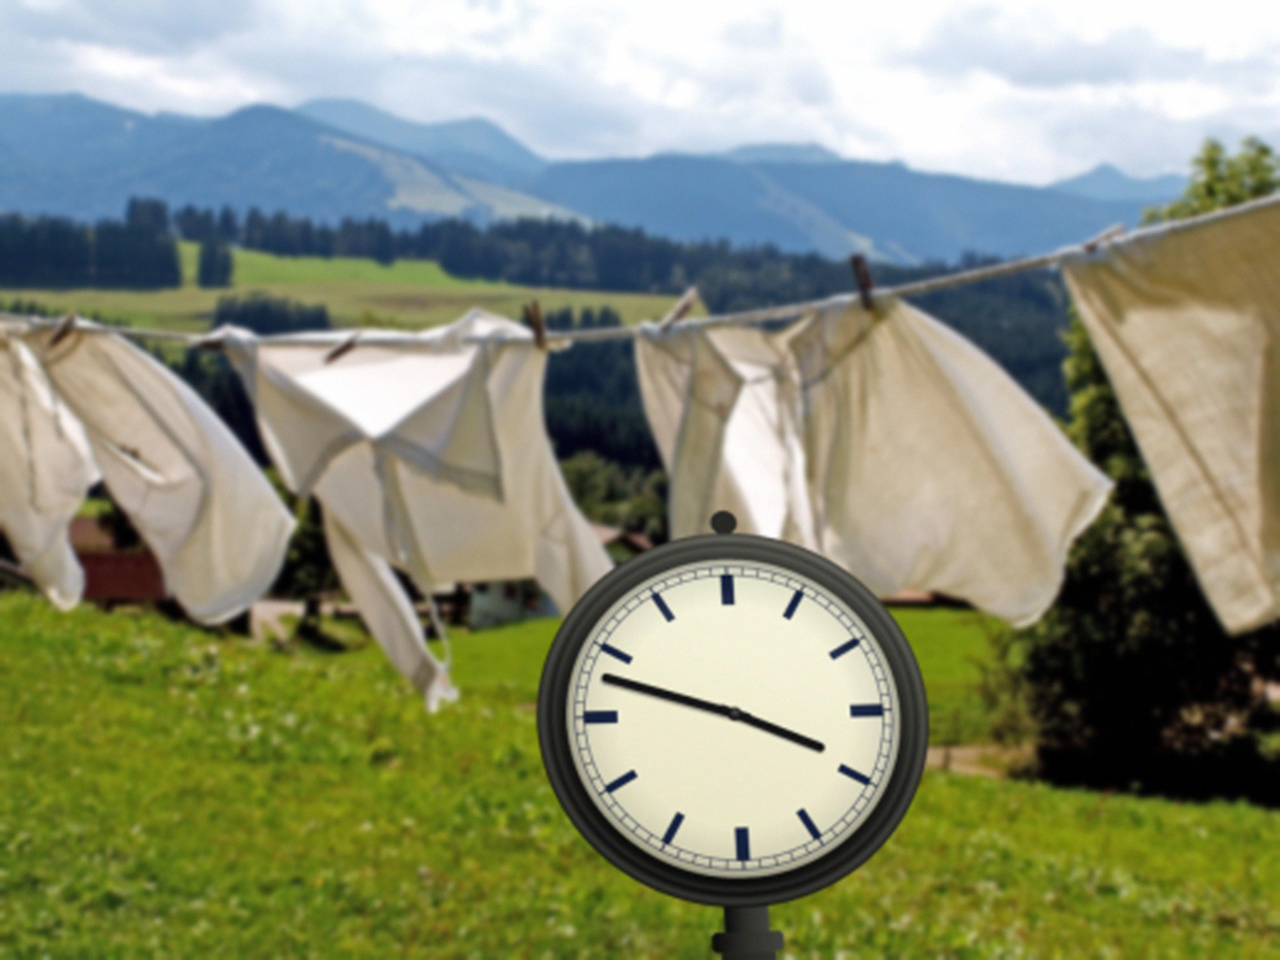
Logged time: 3:48
